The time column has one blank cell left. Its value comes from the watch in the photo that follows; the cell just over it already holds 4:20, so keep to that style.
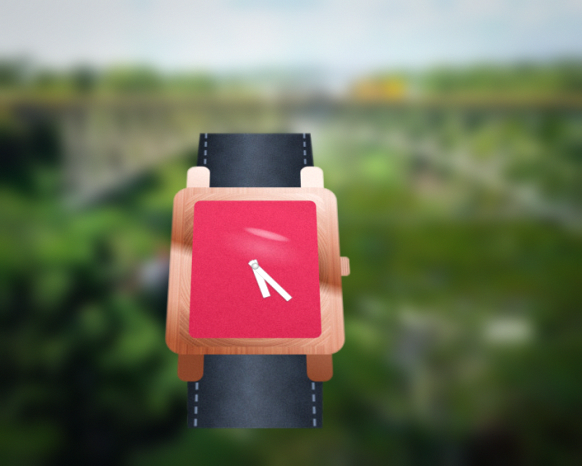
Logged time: 5:23
